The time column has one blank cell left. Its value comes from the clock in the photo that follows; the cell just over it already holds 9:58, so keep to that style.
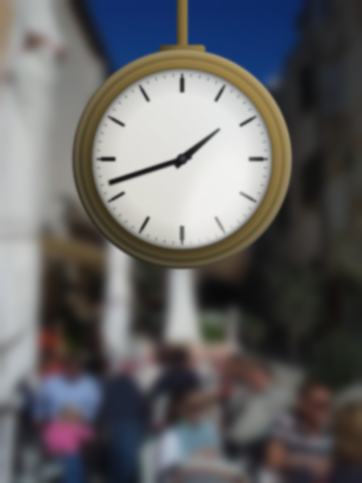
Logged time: 1:42
